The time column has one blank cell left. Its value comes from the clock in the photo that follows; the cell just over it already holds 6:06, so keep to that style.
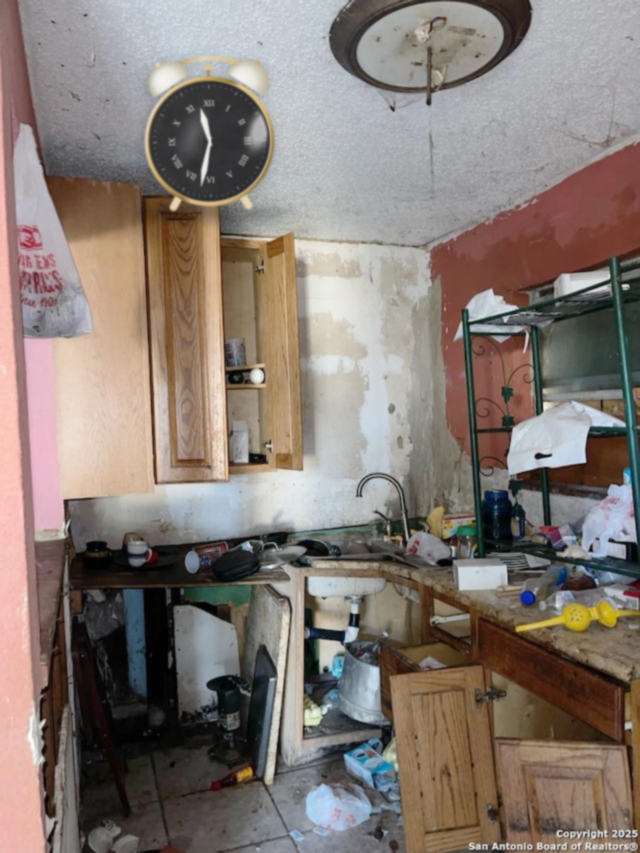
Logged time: 11:32
